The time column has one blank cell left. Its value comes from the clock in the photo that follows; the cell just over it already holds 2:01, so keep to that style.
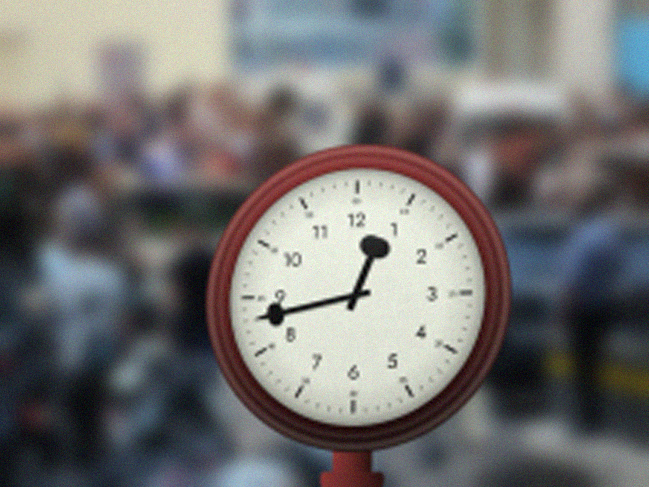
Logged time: 12:43
